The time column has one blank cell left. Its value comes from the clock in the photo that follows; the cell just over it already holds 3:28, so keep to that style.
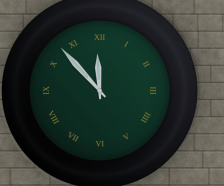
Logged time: 11:53
